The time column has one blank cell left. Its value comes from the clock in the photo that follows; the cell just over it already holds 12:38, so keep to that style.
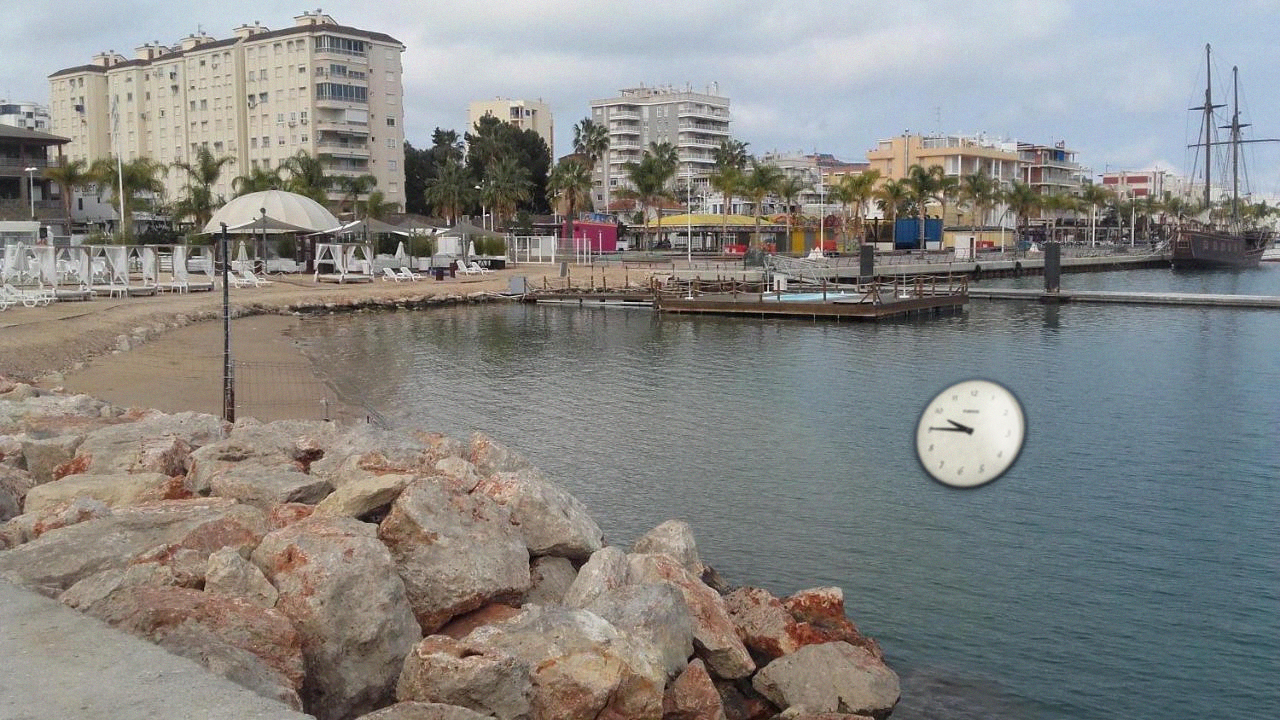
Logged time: 9:45
